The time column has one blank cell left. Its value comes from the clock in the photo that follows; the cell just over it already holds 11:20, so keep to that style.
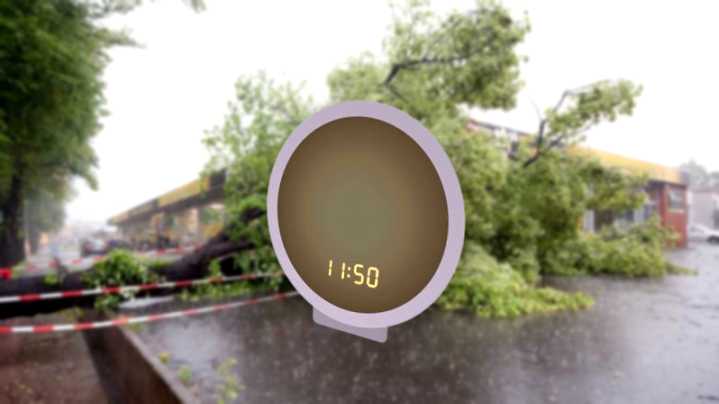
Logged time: 11:50
